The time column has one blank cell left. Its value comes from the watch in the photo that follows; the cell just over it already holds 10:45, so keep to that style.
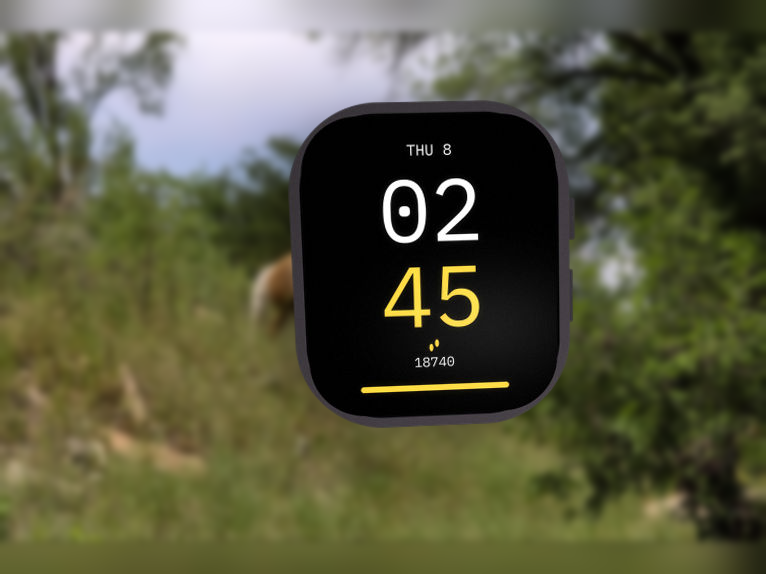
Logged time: 2:45
